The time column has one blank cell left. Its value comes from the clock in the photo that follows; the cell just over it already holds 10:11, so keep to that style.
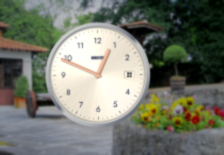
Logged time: 12:49
